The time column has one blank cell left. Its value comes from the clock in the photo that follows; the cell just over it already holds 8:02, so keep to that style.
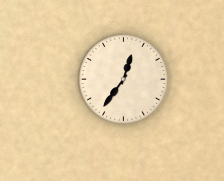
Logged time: 12:36
